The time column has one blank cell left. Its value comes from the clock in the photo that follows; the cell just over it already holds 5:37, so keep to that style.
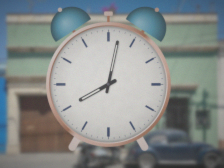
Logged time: 8:02
